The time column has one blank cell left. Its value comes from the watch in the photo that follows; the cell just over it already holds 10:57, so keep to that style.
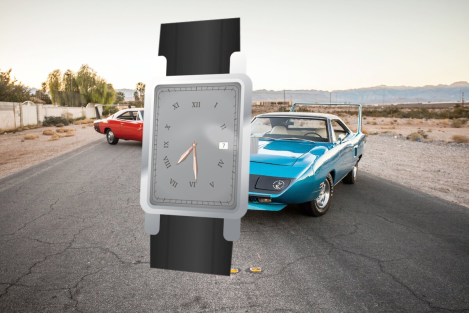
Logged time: 7:29
